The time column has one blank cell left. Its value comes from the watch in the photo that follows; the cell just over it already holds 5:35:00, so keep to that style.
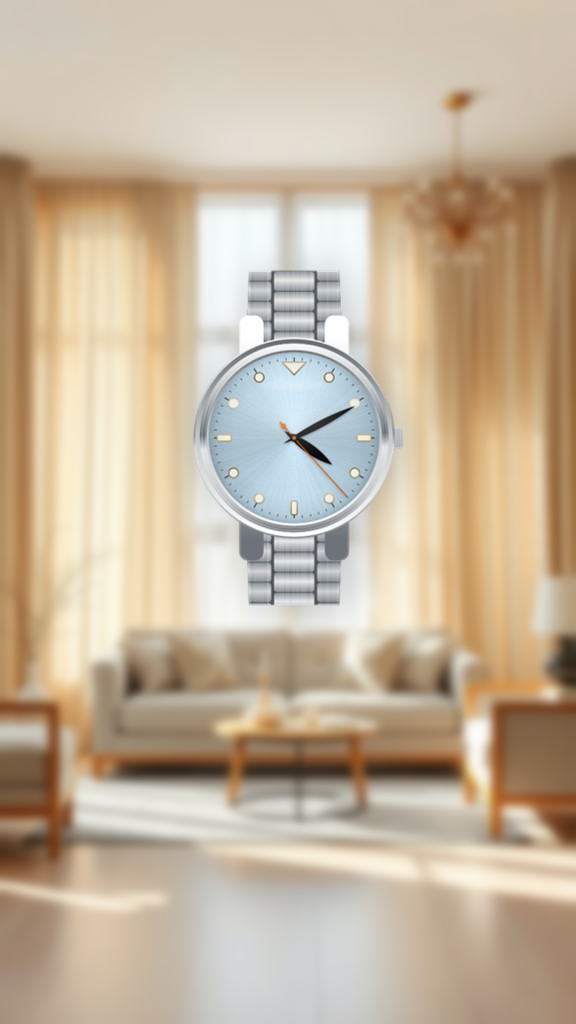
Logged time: 4:10:23
